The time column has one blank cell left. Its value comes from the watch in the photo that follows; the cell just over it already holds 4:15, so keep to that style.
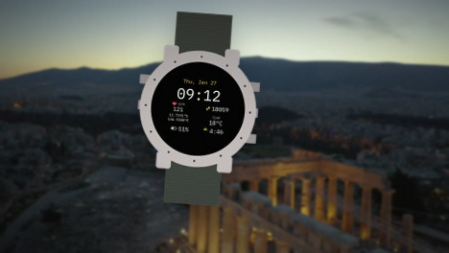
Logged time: 9:12
